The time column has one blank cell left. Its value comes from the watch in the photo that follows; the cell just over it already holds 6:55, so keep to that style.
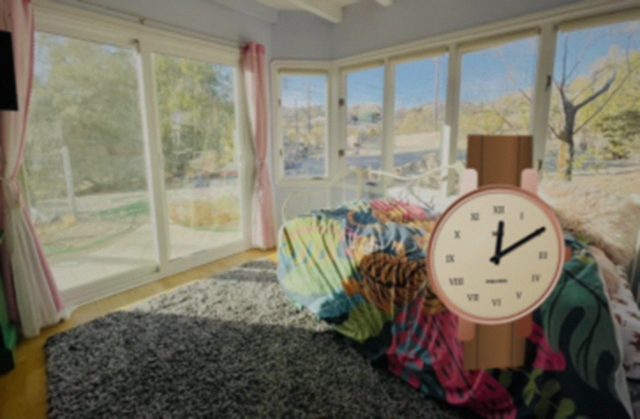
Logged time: 12:10
